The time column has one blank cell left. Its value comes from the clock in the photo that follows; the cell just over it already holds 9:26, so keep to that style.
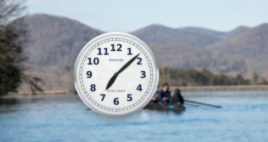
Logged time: 7:08
